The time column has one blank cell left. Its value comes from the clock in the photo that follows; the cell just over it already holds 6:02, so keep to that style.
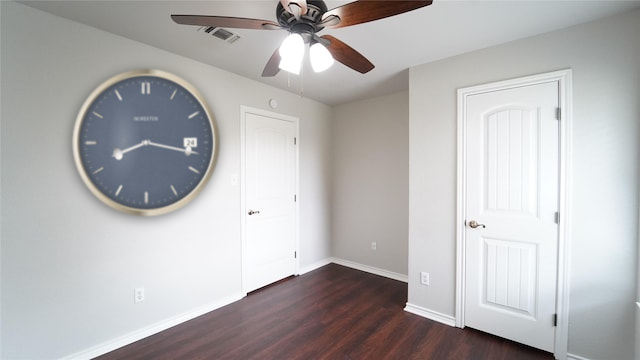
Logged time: 8:17
